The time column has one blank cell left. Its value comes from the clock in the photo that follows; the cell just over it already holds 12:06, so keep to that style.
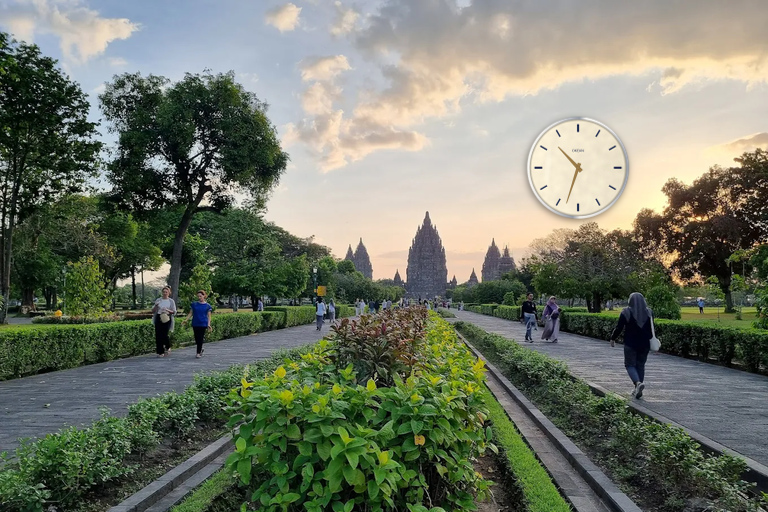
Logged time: 10:33
